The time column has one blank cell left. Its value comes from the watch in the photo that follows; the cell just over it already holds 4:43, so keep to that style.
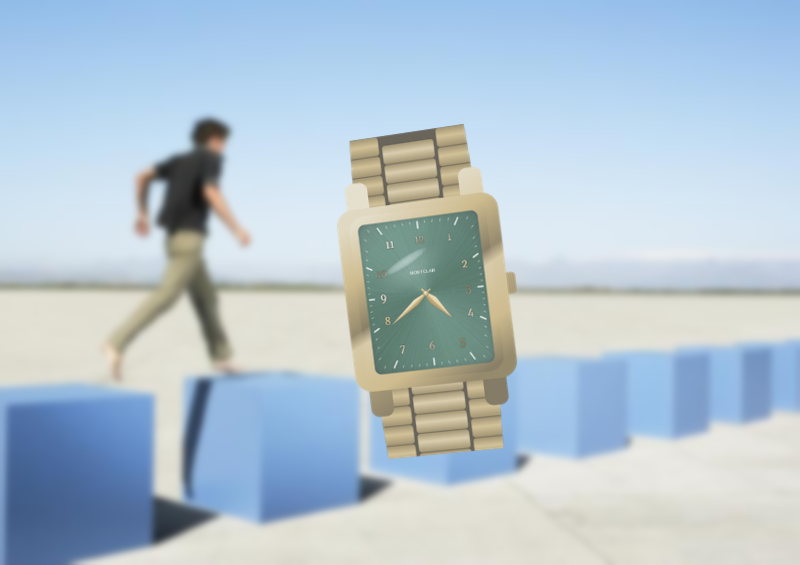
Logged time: 4:39
